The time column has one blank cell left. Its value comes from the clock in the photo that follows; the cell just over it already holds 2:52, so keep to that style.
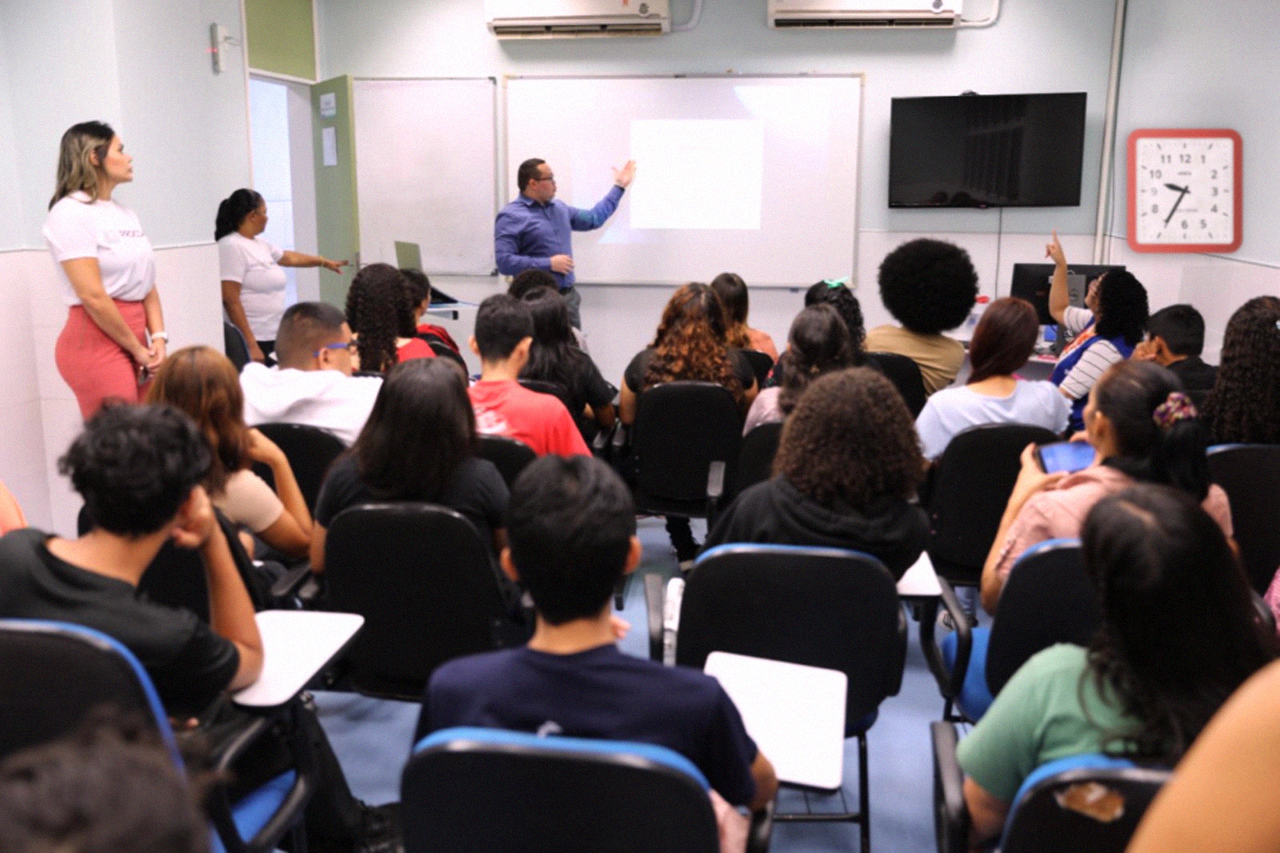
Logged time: 9:35
